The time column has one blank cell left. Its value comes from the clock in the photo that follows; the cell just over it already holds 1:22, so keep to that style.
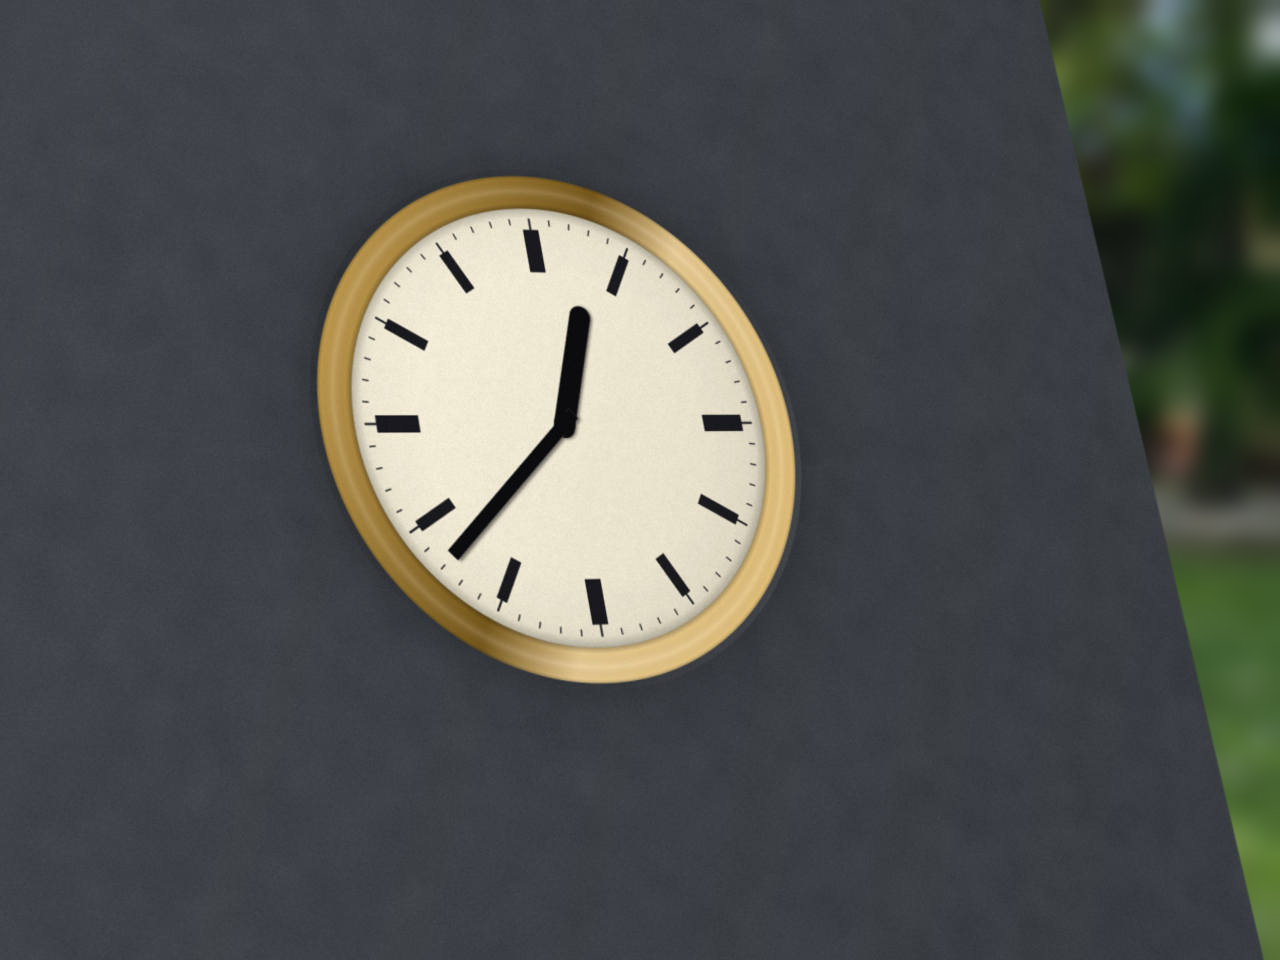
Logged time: 12:38
